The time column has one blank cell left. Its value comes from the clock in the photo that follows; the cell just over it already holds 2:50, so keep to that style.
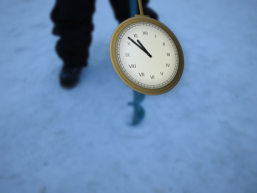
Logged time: 10:52
